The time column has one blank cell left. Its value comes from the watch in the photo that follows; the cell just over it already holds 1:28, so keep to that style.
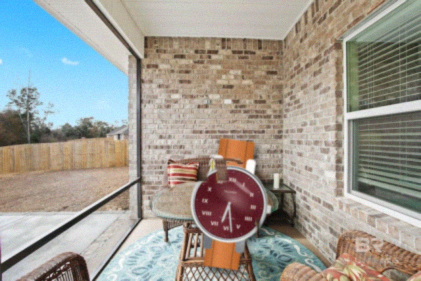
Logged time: 6:28
